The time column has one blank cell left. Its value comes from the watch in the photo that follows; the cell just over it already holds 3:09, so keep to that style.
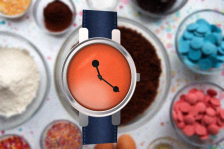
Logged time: 11:21
